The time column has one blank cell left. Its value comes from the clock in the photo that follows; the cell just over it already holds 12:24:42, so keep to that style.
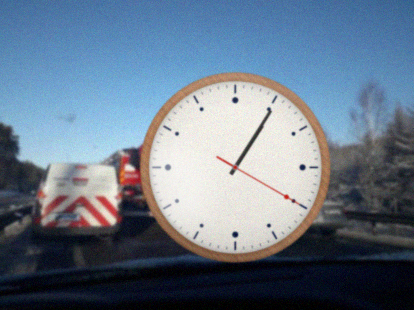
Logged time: 1:05:20
